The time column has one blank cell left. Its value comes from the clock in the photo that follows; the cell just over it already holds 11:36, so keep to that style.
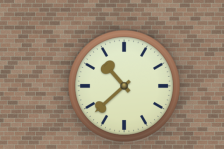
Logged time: 10:38
